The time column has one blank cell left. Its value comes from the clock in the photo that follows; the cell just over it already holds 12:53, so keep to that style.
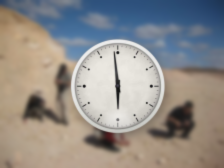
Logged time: 5:59
